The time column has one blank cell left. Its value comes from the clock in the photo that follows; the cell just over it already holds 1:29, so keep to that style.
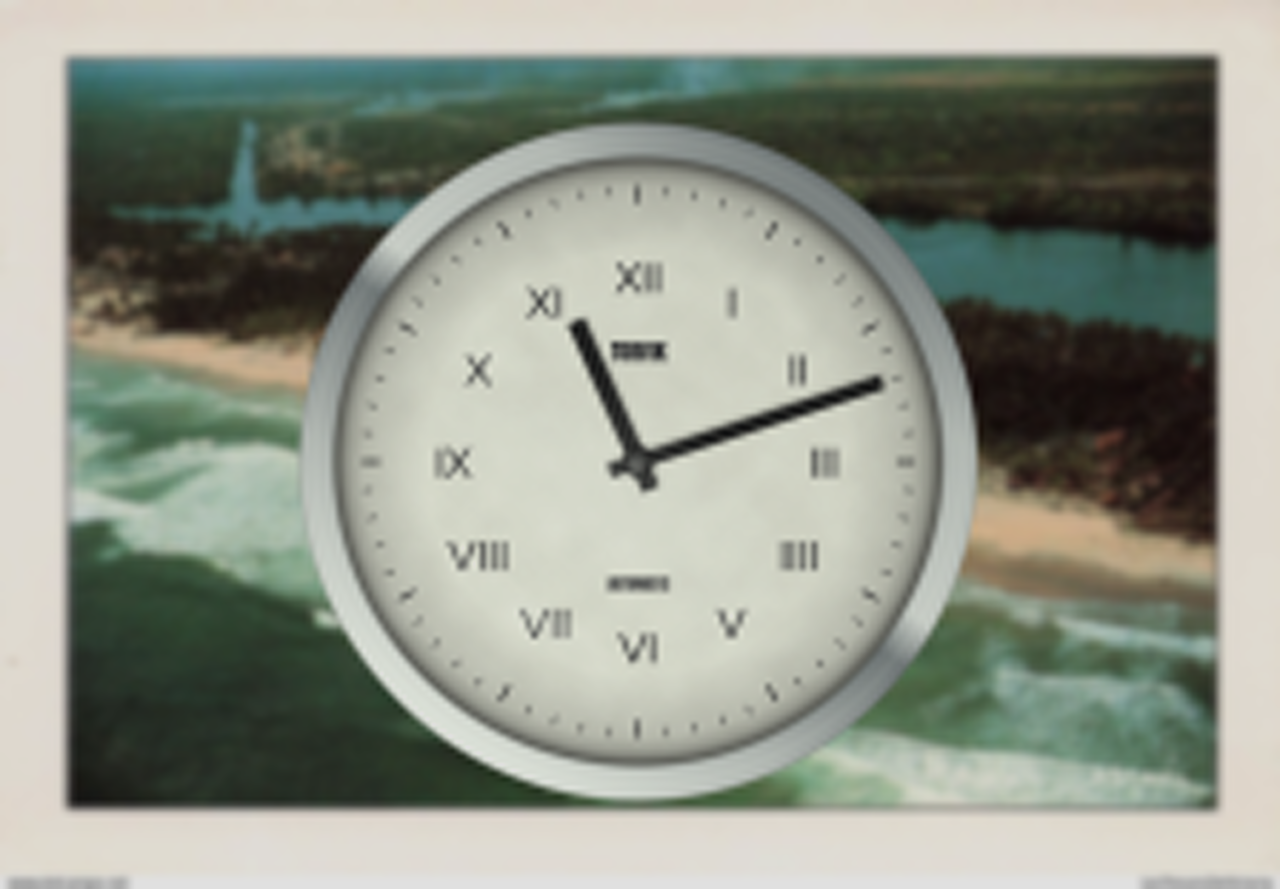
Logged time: 11:12
